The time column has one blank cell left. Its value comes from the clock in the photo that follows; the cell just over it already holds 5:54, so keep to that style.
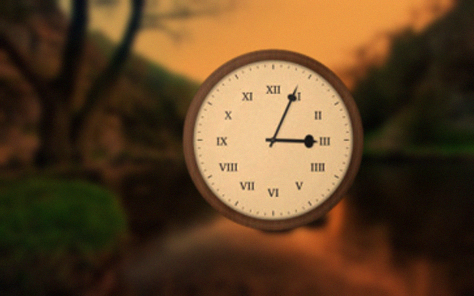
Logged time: 3:04
